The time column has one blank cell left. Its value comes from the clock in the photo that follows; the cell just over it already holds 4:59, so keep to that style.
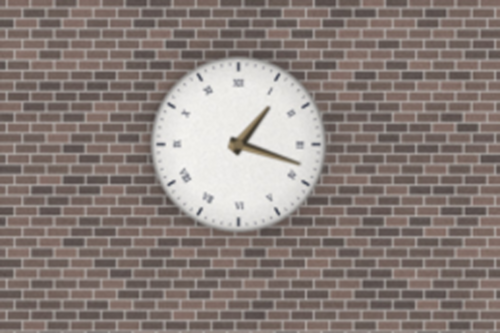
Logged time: 1:18
